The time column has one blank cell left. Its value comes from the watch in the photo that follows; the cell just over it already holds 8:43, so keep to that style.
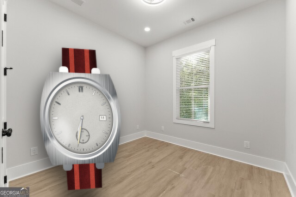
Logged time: 6:32
